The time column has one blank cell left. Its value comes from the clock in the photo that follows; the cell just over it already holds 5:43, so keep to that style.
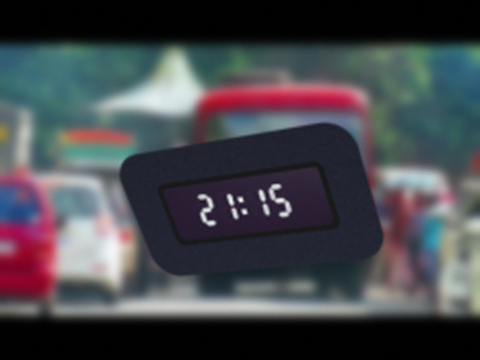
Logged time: 21:15
